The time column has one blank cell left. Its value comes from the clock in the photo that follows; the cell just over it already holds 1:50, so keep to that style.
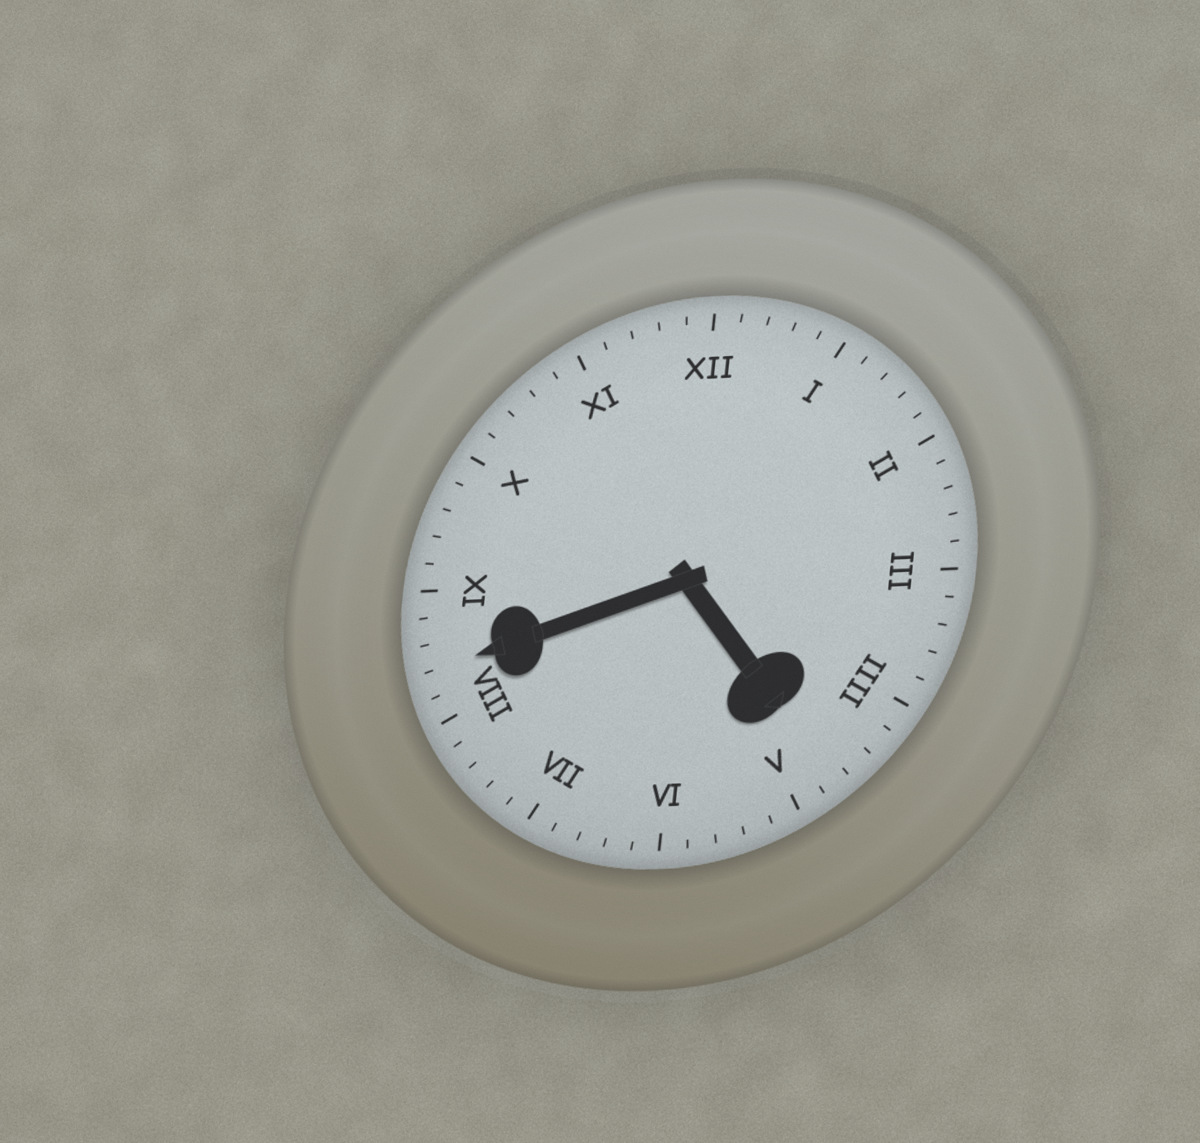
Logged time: 4:42
